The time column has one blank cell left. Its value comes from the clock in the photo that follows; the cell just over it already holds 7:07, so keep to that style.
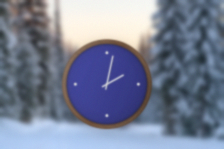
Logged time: 2:02
